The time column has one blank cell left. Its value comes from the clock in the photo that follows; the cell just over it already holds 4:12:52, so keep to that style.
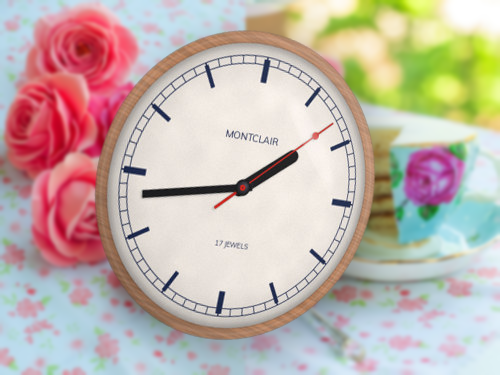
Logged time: 1:43:08
